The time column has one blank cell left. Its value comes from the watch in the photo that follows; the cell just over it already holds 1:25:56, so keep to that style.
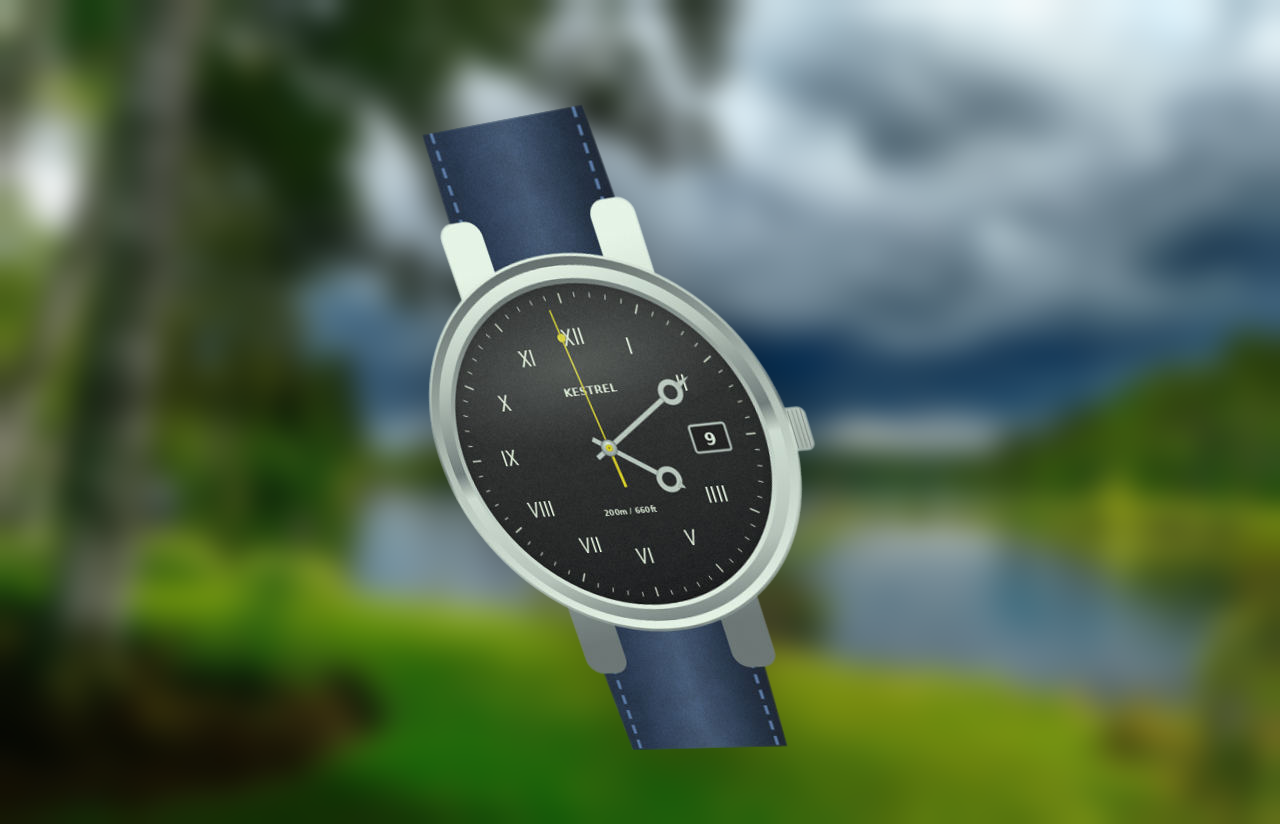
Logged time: 4:09:59
